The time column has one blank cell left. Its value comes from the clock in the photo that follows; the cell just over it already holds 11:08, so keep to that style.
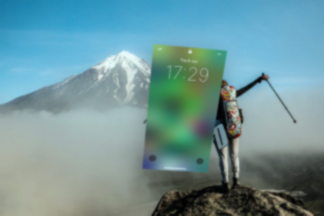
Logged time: 17:29
